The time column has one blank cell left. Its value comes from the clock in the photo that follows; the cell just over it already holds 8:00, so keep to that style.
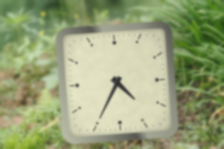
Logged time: 4:35
